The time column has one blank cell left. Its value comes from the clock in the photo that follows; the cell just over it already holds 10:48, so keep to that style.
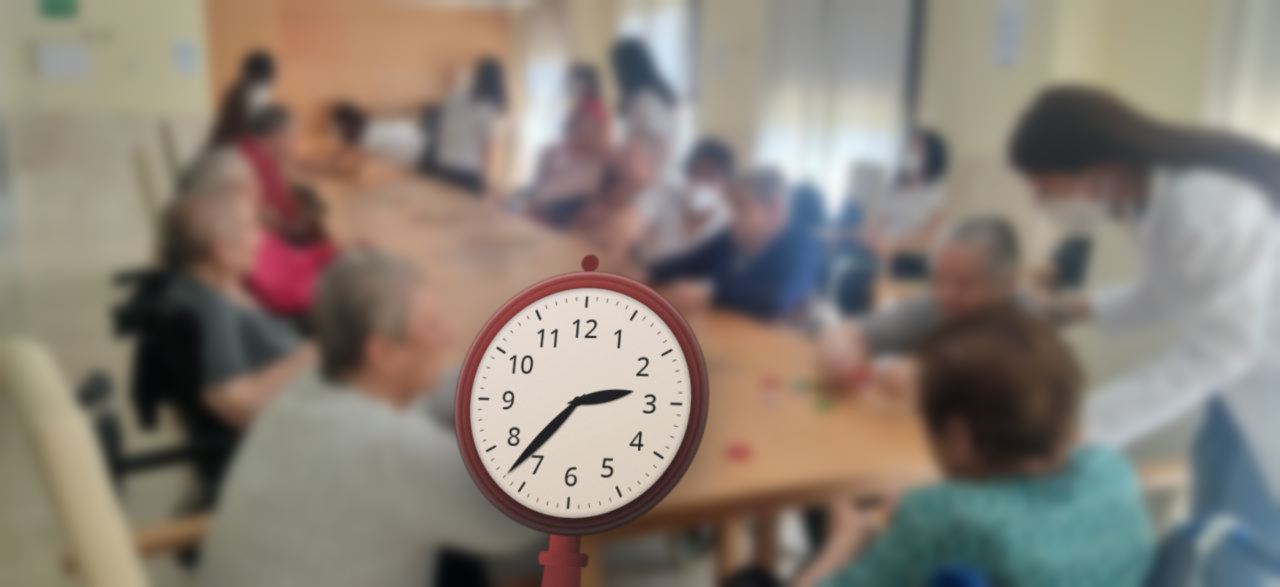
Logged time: 2:37
